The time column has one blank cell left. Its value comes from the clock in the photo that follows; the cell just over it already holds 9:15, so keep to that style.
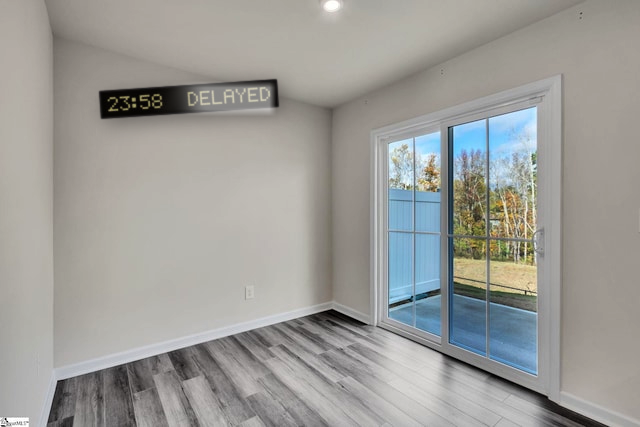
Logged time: 23:58
